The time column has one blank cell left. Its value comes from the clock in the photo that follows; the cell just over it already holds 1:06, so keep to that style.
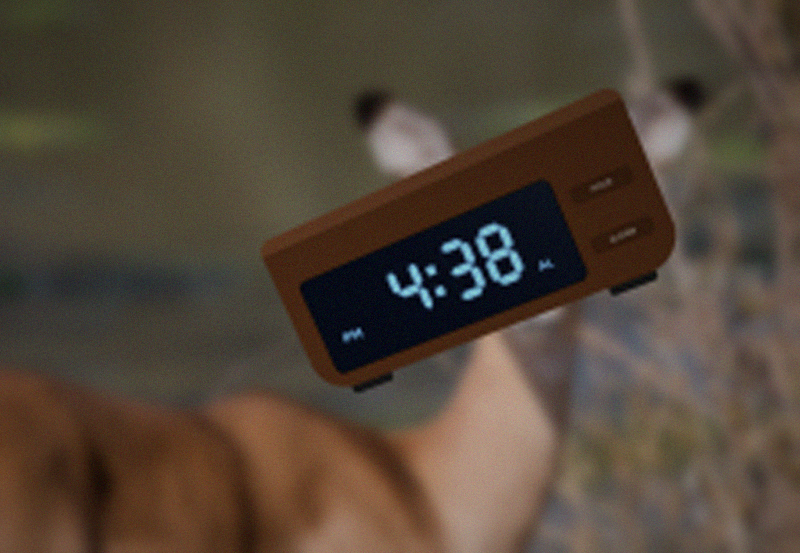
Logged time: 4:38
